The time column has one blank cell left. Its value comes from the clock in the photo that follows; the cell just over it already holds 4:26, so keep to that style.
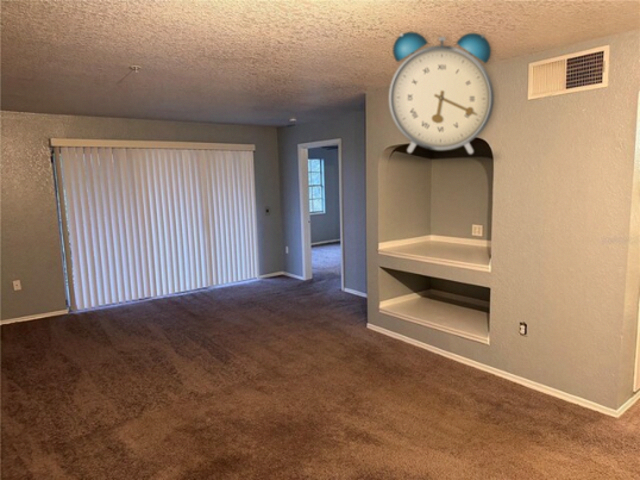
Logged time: 6:19
